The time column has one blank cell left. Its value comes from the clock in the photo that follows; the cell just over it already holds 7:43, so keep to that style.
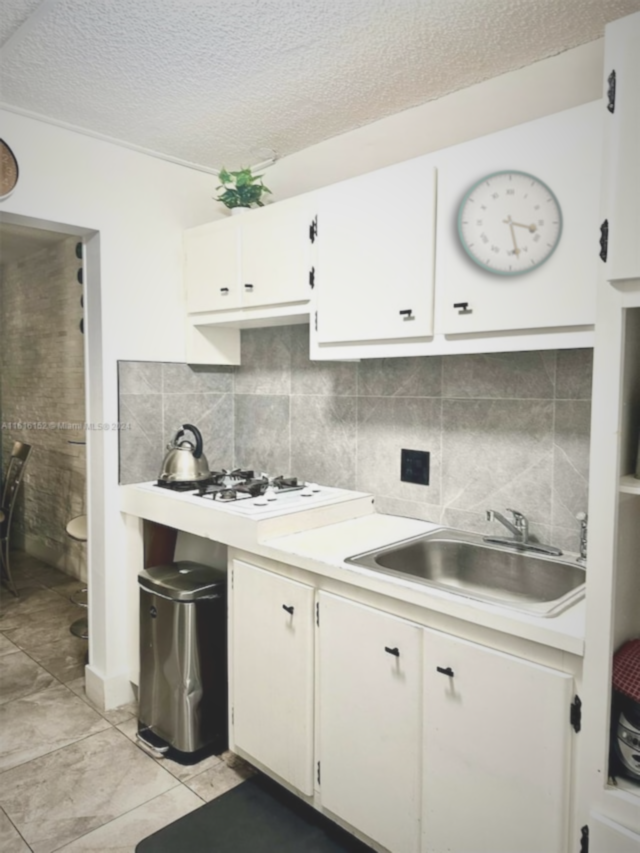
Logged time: 3:28
